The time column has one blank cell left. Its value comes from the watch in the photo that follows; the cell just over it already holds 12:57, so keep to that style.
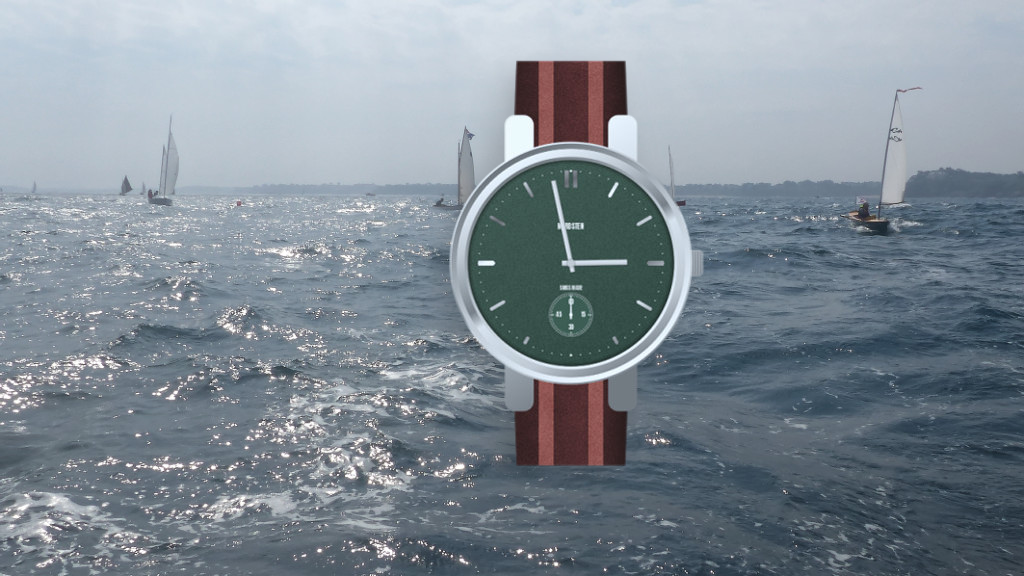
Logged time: 2:58
